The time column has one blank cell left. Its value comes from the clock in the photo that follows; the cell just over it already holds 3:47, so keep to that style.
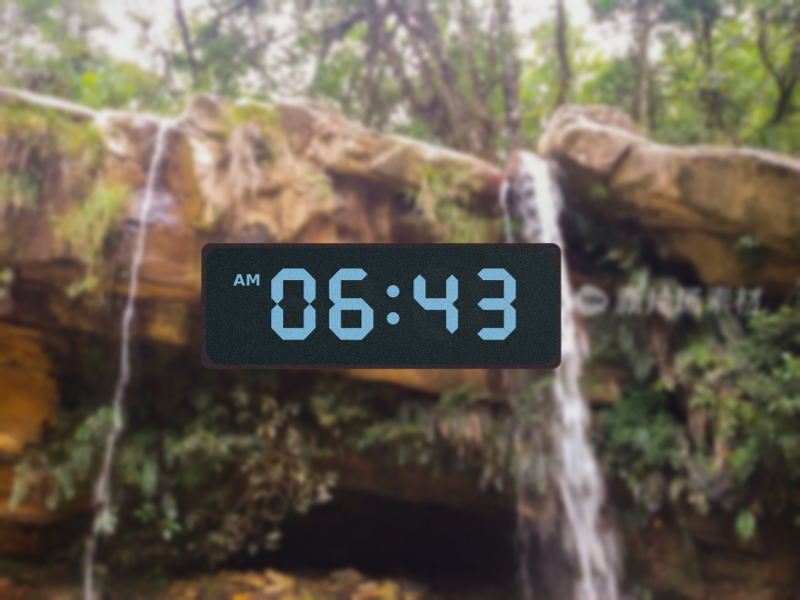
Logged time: 6:43
